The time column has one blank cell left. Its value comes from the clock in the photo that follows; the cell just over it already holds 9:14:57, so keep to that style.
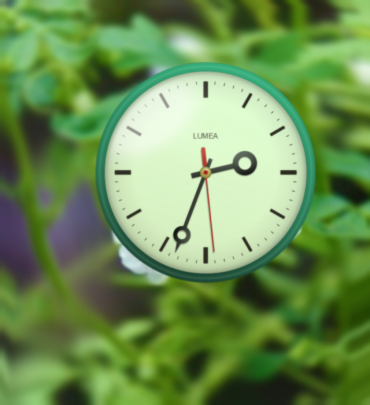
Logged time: 2:33:29
